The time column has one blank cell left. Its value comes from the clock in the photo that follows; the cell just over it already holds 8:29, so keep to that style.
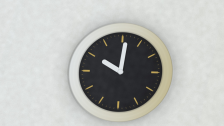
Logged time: 10:01
